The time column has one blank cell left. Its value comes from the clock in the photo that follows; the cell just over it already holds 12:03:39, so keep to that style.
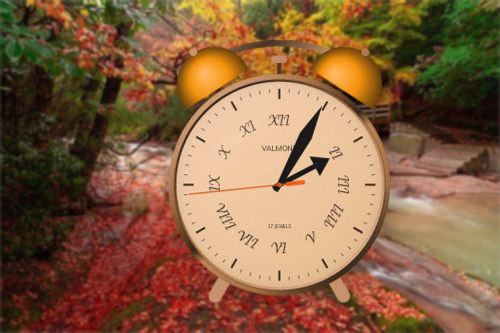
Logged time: 2:04:44
